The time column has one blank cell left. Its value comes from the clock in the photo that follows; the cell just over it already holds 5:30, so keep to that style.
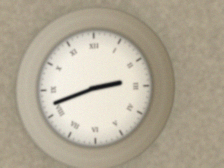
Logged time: 2:42
